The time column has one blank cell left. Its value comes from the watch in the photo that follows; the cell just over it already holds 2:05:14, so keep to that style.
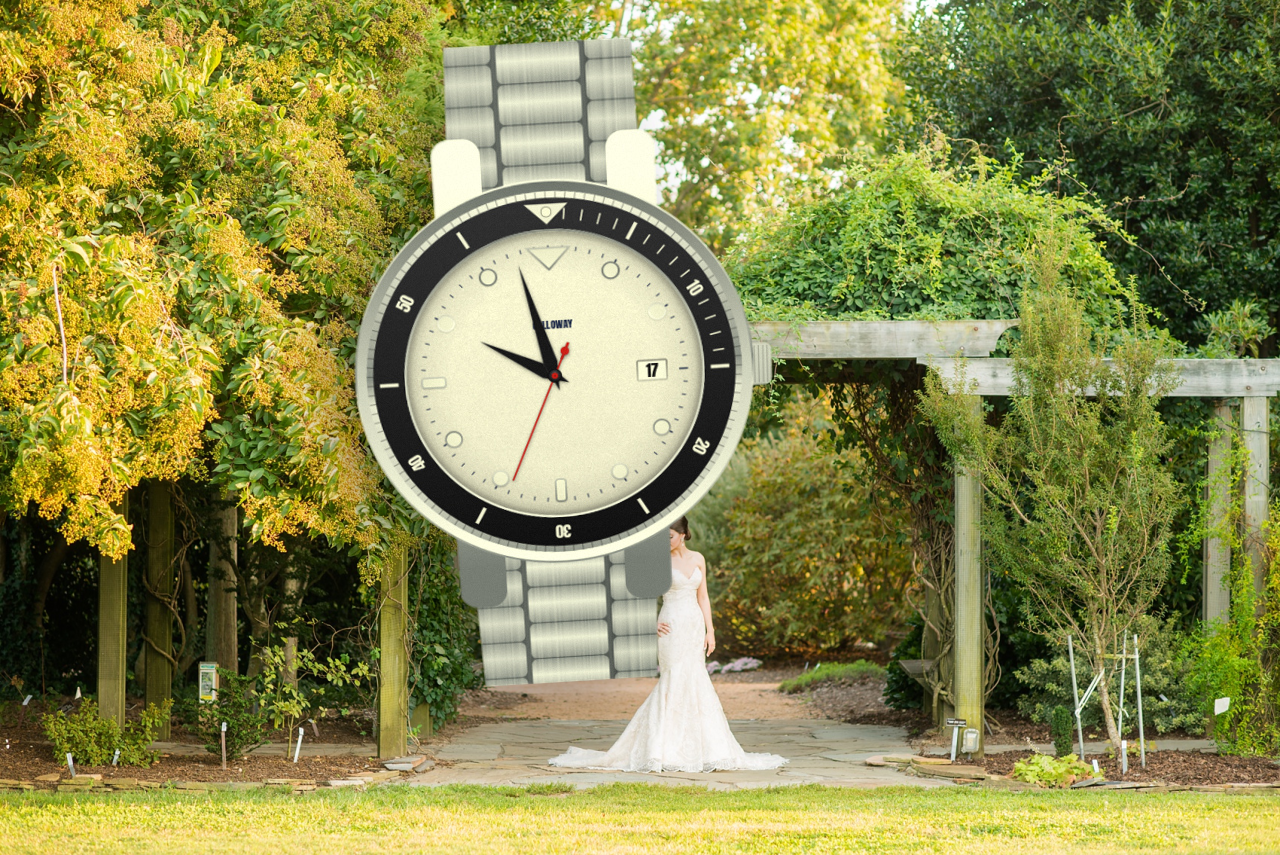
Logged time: 9:57:34
